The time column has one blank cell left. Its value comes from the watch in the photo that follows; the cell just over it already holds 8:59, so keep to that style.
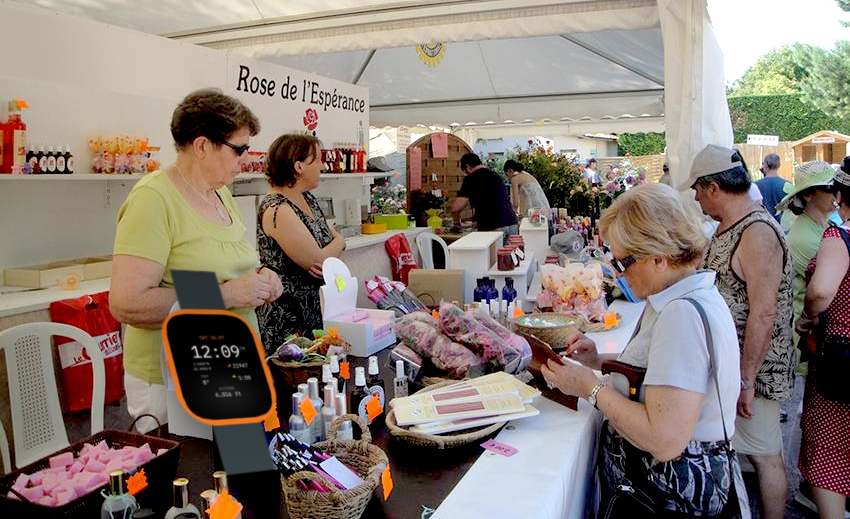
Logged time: 12:09
